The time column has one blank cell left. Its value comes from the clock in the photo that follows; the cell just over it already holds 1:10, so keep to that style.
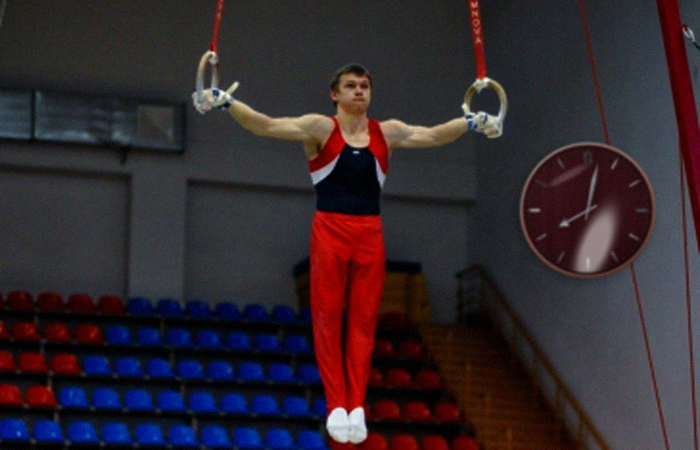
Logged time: 8:02
